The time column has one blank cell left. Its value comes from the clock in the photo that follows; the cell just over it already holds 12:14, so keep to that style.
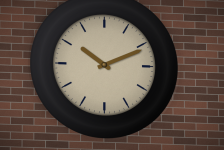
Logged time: 10:11
